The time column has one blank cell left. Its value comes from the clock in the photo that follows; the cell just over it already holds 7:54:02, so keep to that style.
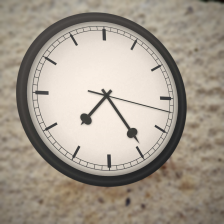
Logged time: 7:24:17
